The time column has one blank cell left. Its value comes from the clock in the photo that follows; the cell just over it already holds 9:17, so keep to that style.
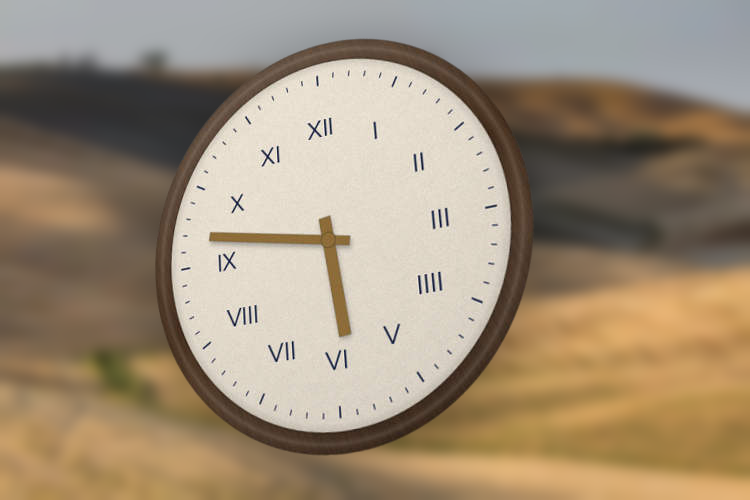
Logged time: 5:47
